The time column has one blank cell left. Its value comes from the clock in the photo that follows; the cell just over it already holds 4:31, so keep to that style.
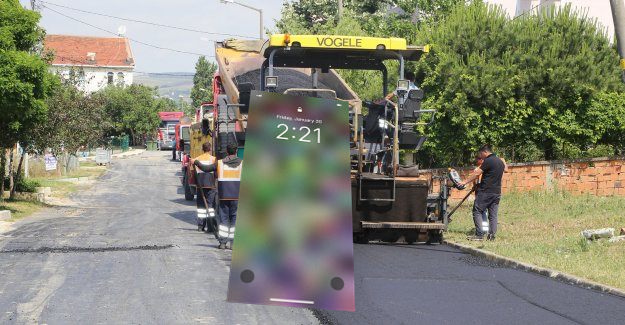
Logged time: 2:21
